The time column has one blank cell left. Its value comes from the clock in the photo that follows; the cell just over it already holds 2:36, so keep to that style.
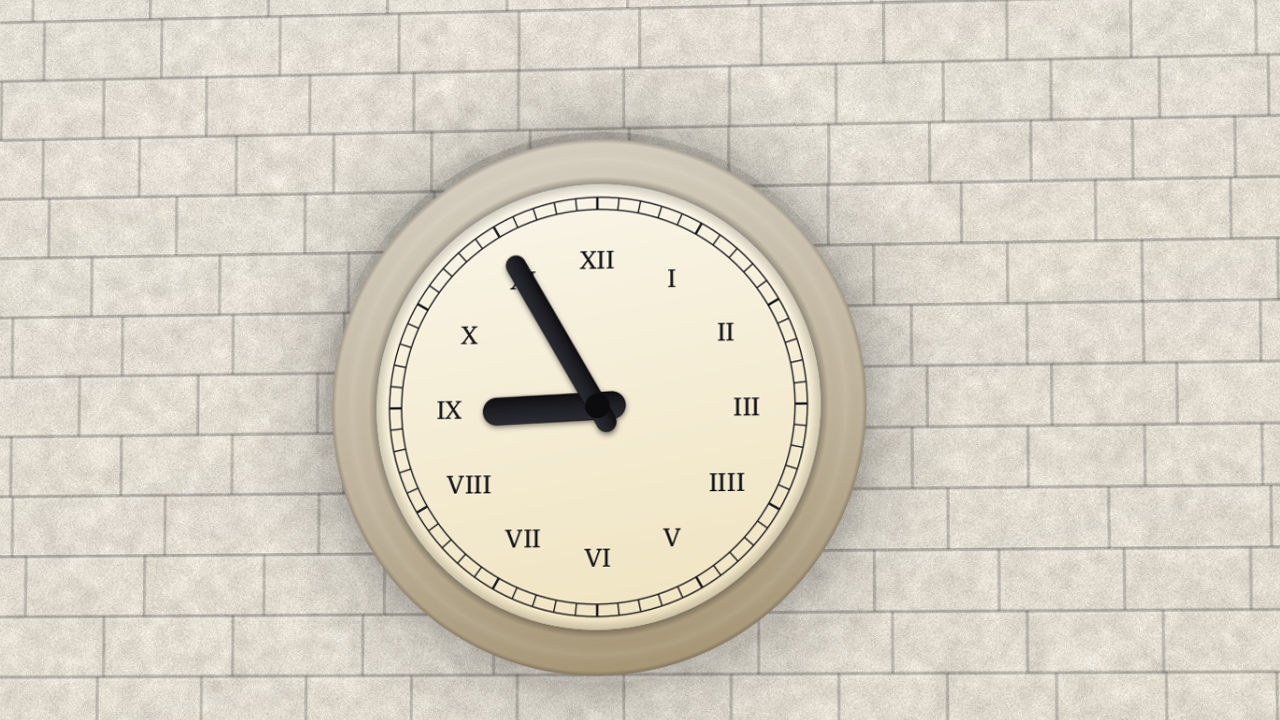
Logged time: 8:55
